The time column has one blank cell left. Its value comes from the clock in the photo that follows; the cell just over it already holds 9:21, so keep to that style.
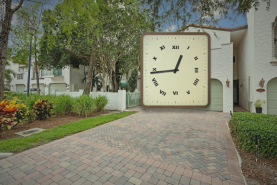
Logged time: 12:44
